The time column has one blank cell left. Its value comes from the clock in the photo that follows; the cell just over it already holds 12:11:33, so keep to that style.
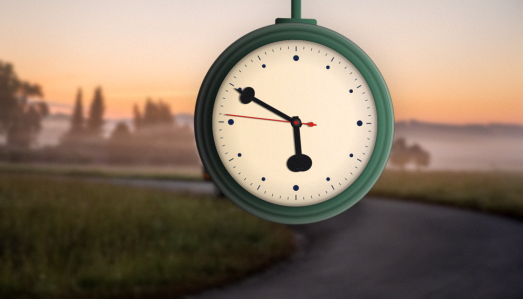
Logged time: 5:49:46
